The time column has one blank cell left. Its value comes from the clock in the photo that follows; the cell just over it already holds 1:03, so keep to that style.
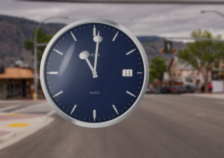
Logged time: 11:01
